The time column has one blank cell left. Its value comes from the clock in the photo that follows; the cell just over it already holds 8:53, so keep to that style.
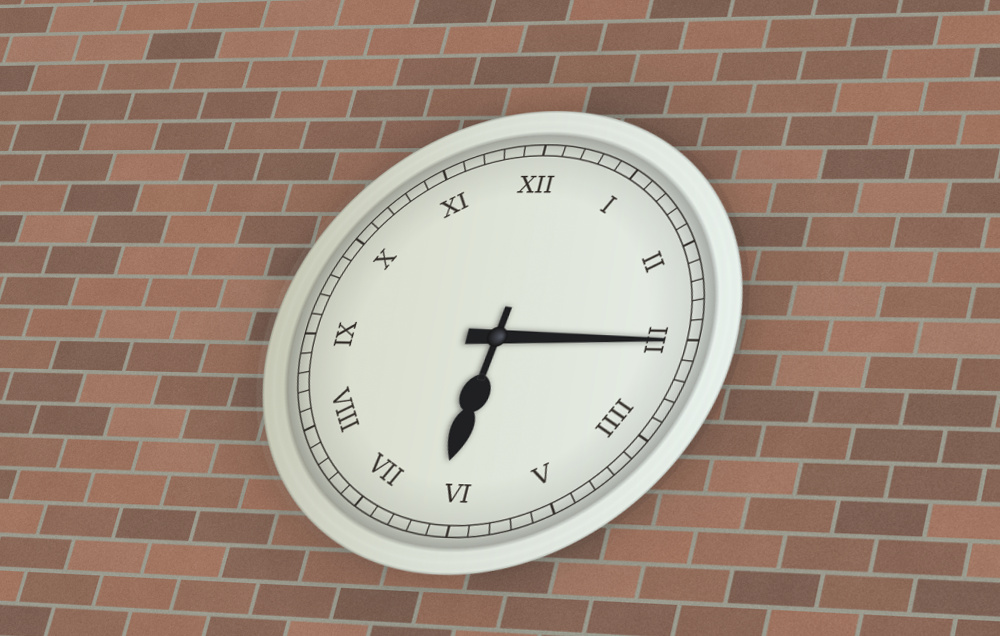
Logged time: 6:15
